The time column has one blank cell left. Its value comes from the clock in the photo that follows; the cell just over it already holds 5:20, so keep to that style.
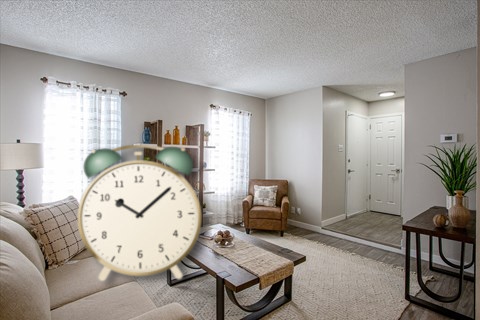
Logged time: 10:08
